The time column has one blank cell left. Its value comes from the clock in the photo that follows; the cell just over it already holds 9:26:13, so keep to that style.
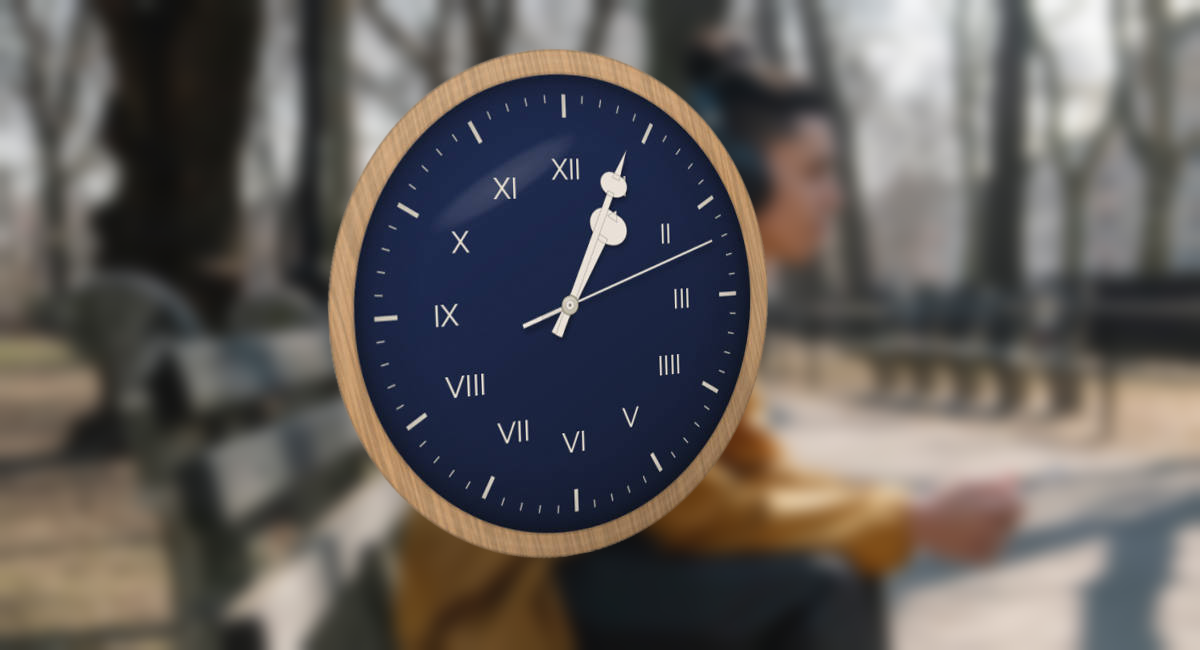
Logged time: 1:04:12
